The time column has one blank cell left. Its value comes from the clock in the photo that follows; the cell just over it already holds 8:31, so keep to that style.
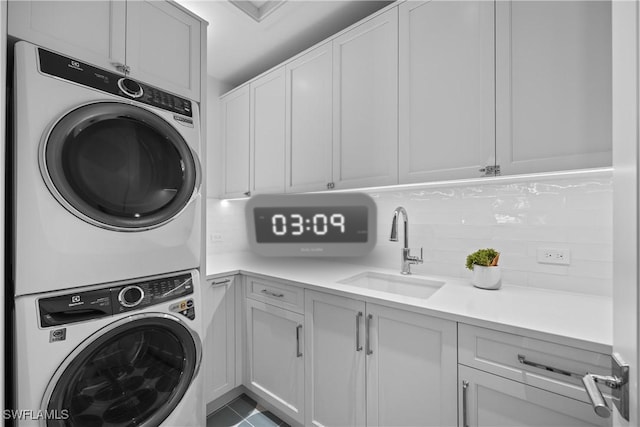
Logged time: 3:09
